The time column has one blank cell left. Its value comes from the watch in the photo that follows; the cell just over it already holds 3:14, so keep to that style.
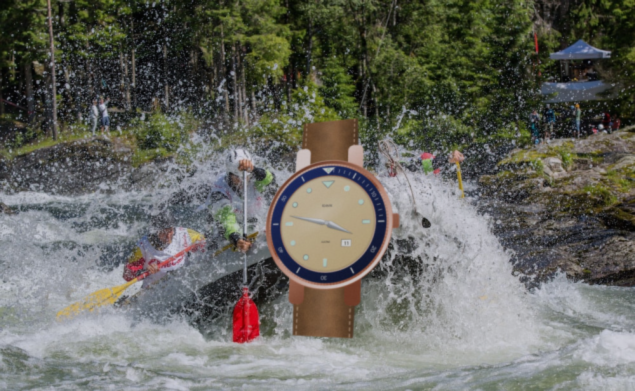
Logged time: 3:47
